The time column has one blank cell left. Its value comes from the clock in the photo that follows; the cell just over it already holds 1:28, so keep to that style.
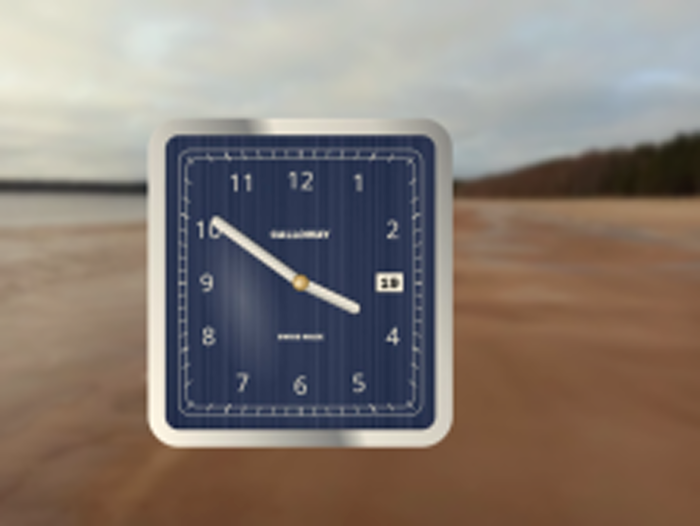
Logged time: 3:51
